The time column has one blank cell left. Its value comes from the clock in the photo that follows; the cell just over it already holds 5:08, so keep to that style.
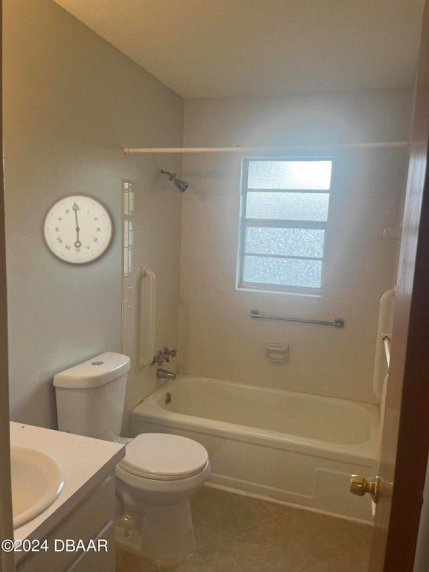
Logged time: 5:59
